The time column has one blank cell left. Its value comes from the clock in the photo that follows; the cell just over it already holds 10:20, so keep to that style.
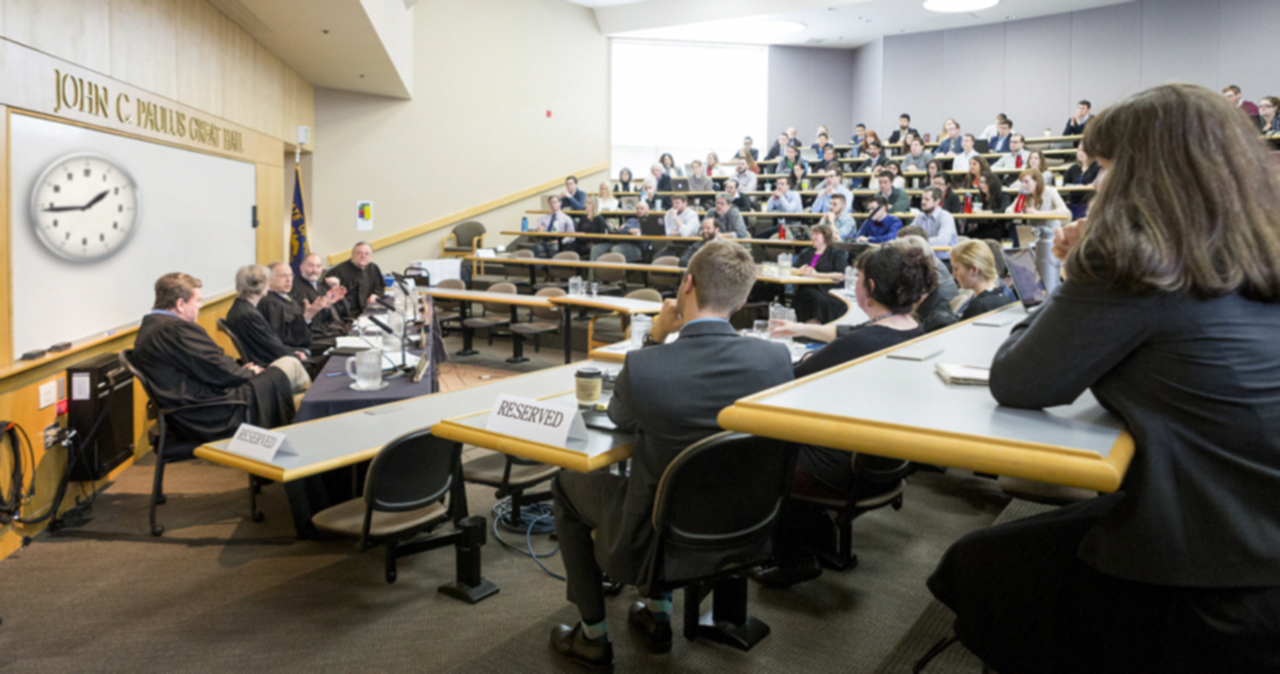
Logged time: 1:44
